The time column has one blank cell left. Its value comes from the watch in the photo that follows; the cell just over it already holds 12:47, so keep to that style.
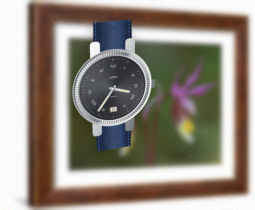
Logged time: 3:36
